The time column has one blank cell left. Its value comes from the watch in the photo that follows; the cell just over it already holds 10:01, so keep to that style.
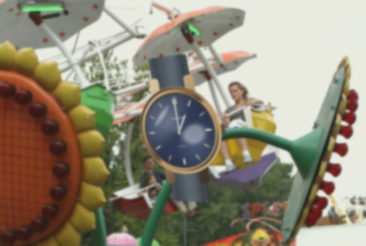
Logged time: 1:00
